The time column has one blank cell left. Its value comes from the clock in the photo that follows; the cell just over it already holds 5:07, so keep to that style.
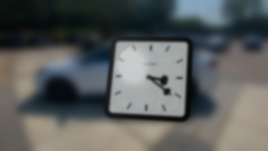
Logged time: 3:21
